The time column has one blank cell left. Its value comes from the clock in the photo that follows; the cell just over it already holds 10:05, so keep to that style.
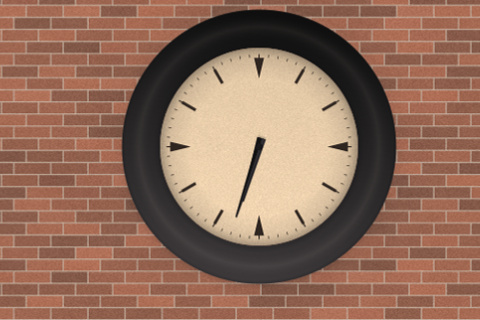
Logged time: 6:33
